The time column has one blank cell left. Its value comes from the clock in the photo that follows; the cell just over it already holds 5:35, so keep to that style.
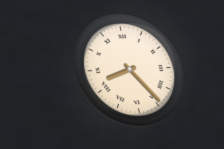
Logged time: 8:24
